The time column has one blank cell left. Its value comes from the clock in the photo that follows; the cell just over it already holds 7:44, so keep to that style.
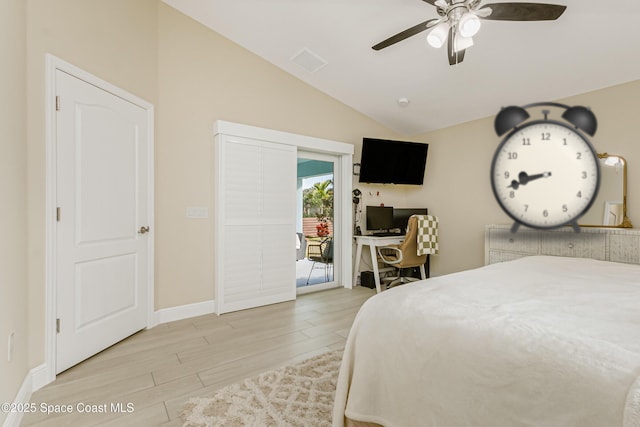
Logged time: 8:42
